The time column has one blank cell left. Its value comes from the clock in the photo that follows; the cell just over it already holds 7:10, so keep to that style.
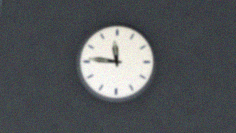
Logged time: 11:46
